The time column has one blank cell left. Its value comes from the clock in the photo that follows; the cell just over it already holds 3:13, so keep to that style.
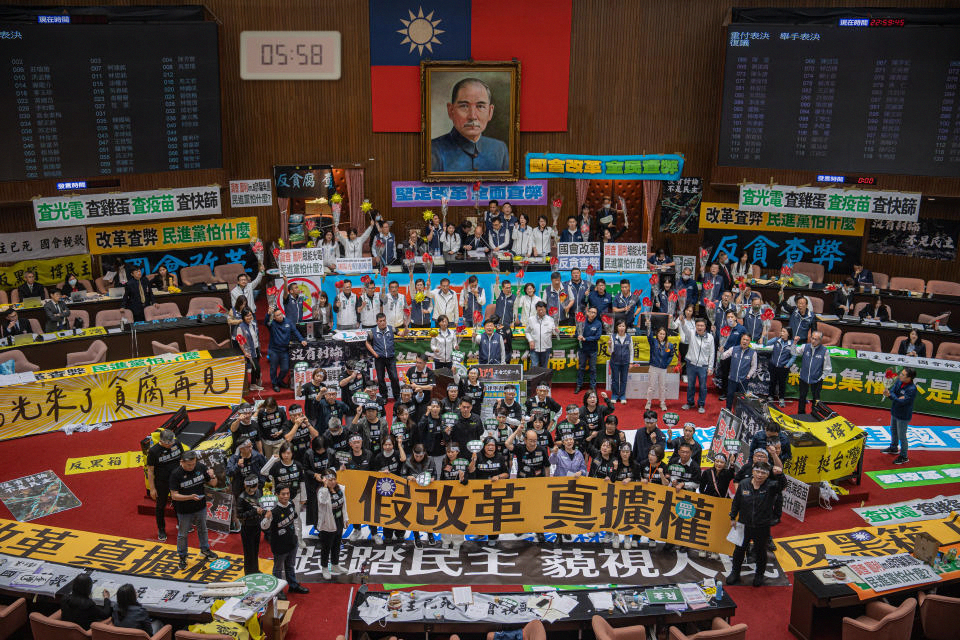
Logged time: 5:58
